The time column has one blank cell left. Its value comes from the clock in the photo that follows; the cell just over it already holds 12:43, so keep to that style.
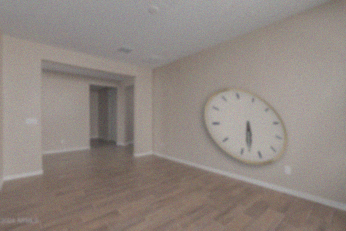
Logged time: 6:33
